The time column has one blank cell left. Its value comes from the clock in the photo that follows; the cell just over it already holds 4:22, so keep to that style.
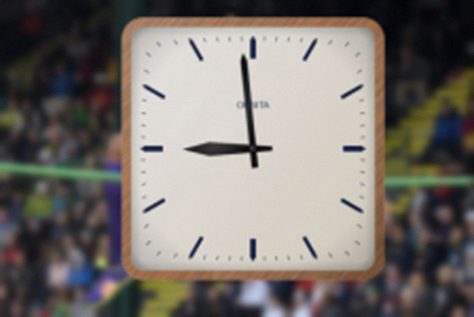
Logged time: 8:59
